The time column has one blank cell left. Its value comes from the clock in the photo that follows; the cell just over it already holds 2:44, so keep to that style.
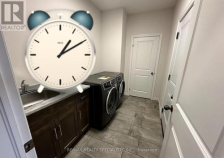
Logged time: 1:10
